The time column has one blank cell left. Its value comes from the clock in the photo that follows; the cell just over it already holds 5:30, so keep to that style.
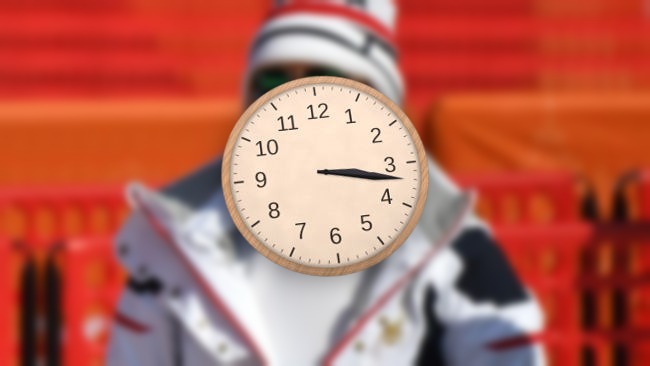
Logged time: 3:17
